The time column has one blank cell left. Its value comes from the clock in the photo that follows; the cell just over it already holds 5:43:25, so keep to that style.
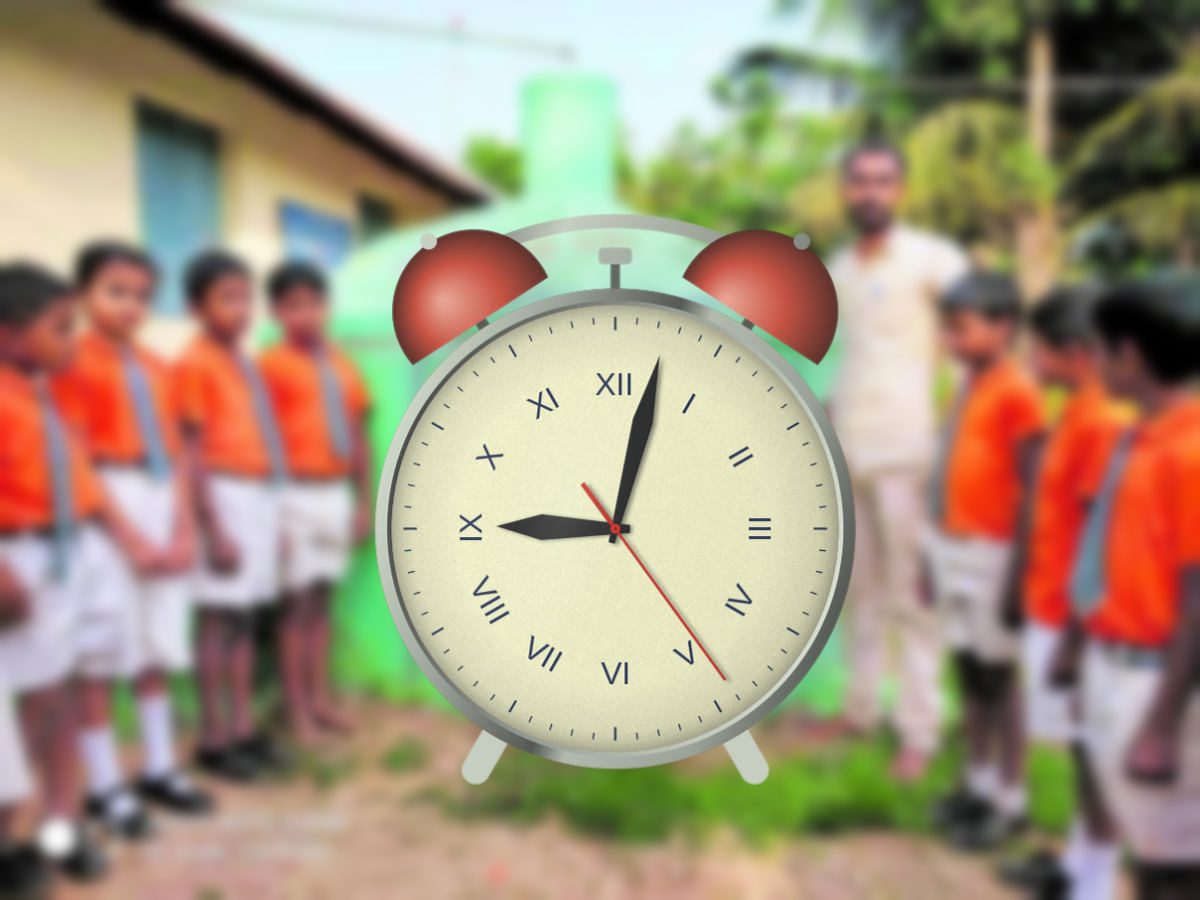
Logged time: 9:02:24
